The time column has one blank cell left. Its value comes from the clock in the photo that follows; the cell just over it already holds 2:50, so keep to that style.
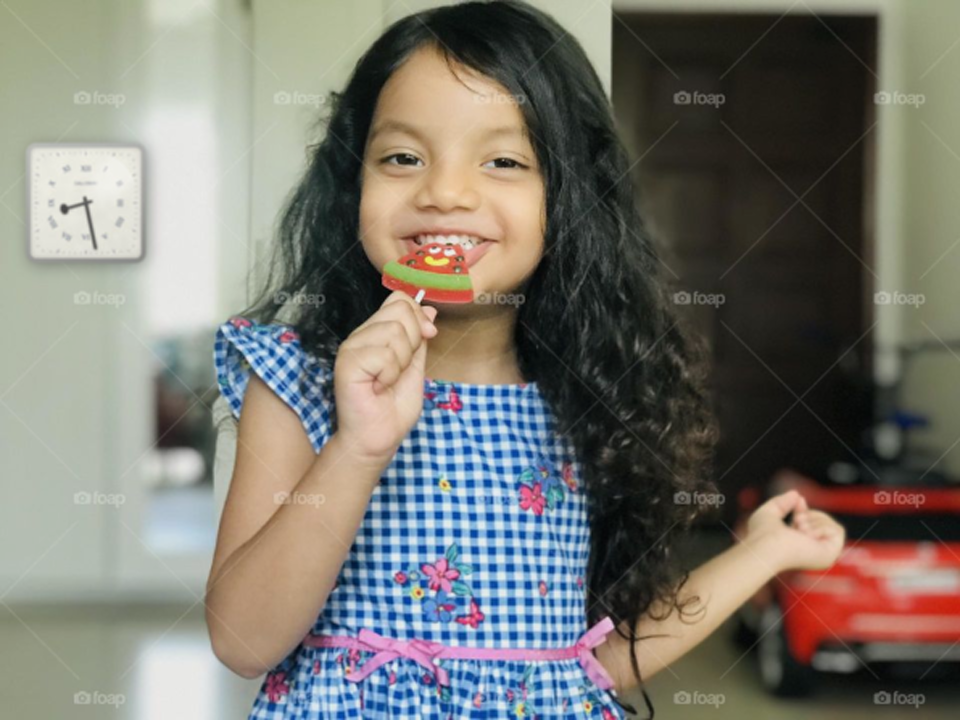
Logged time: 8:28
